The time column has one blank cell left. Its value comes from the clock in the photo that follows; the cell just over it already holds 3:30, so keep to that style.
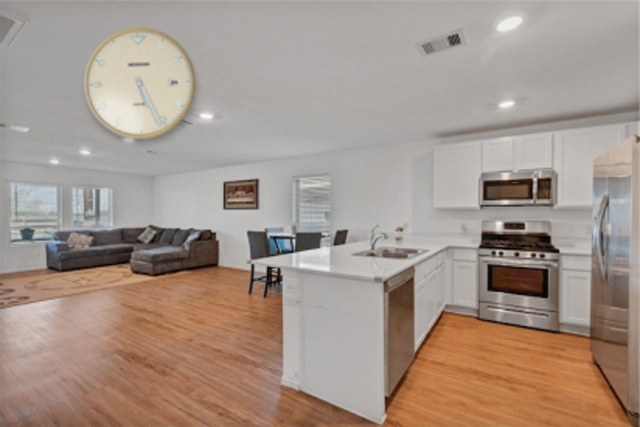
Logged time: 5:26
